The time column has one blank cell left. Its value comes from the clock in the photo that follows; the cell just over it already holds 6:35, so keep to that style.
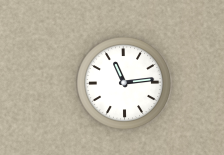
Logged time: 11:14
